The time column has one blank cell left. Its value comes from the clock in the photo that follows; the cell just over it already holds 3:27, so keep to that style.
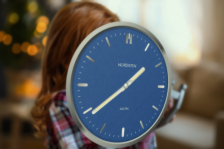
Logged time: 1:39
